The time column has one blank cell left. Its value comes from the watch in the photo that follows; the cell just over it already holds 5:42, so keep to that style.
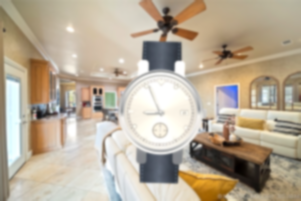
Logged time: 8:56
